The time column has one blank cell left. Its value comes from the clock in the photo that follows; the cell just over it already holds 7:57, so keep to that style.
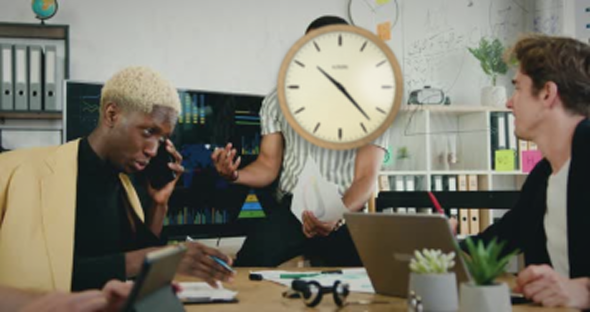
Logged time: 10:23
